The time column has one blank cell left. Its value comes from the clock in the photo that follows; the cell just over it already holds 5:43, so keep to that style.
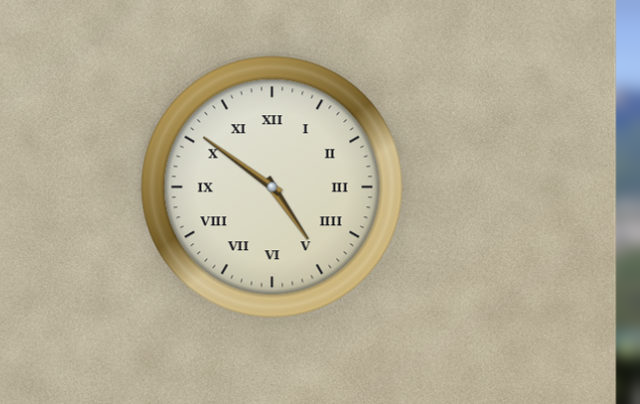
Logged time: 4:51
